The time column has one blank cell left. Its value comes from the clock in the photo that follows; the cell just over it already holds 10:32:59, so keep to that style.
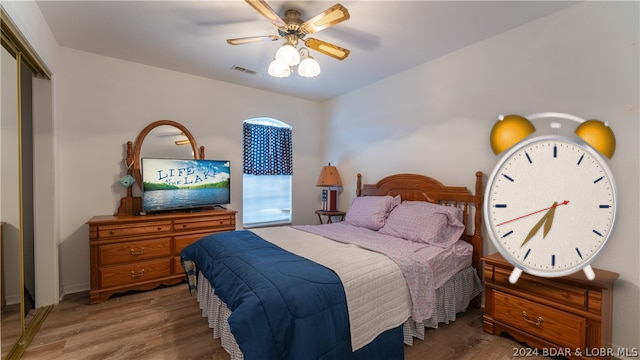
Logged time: 6:36:42
